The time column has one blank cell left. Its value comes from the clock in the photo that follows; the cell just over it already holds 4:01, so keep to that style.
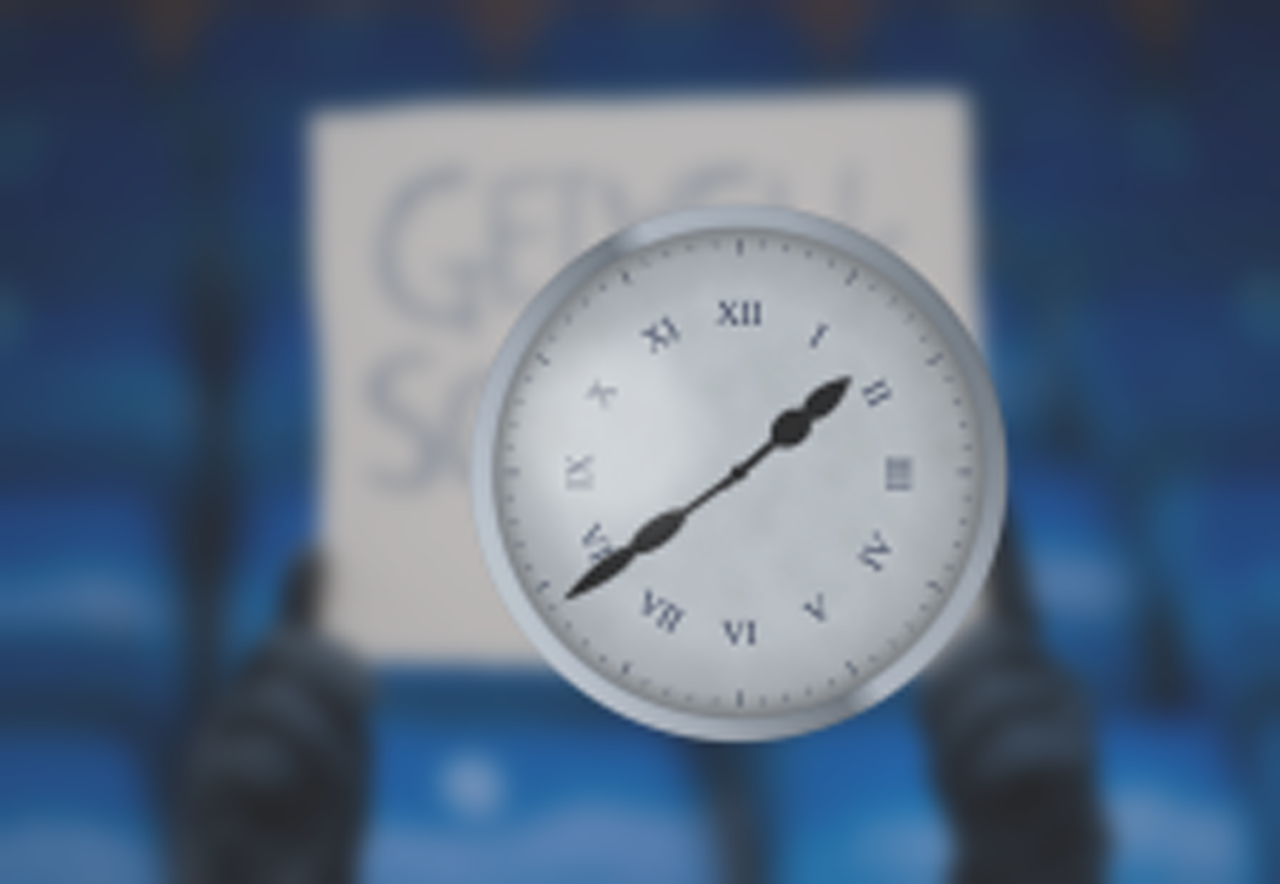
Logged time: 1:39
